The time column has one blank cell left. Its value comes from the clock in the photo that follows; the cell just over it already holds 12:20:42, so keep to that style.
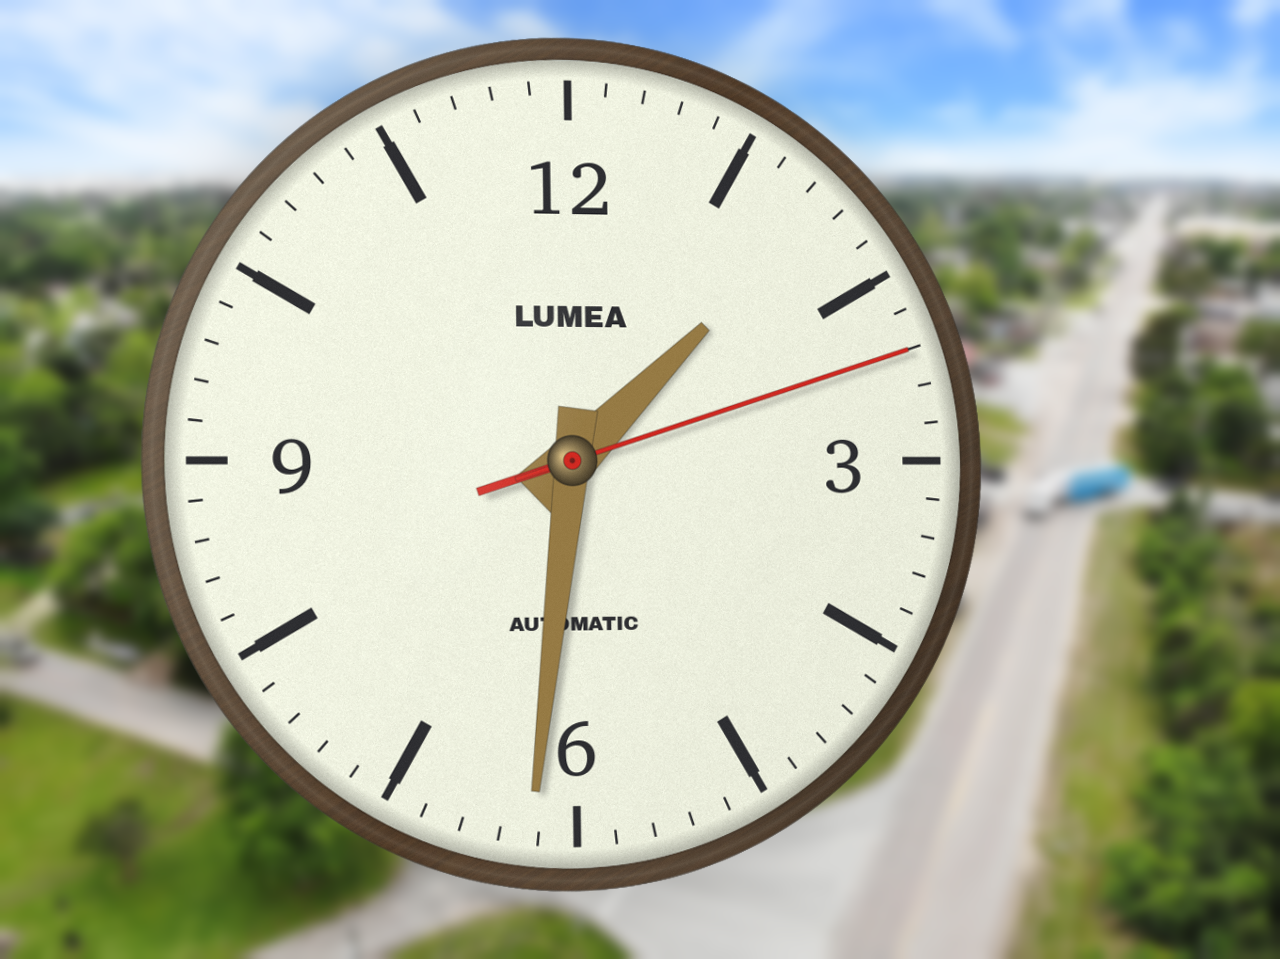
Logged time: 1:31:12
